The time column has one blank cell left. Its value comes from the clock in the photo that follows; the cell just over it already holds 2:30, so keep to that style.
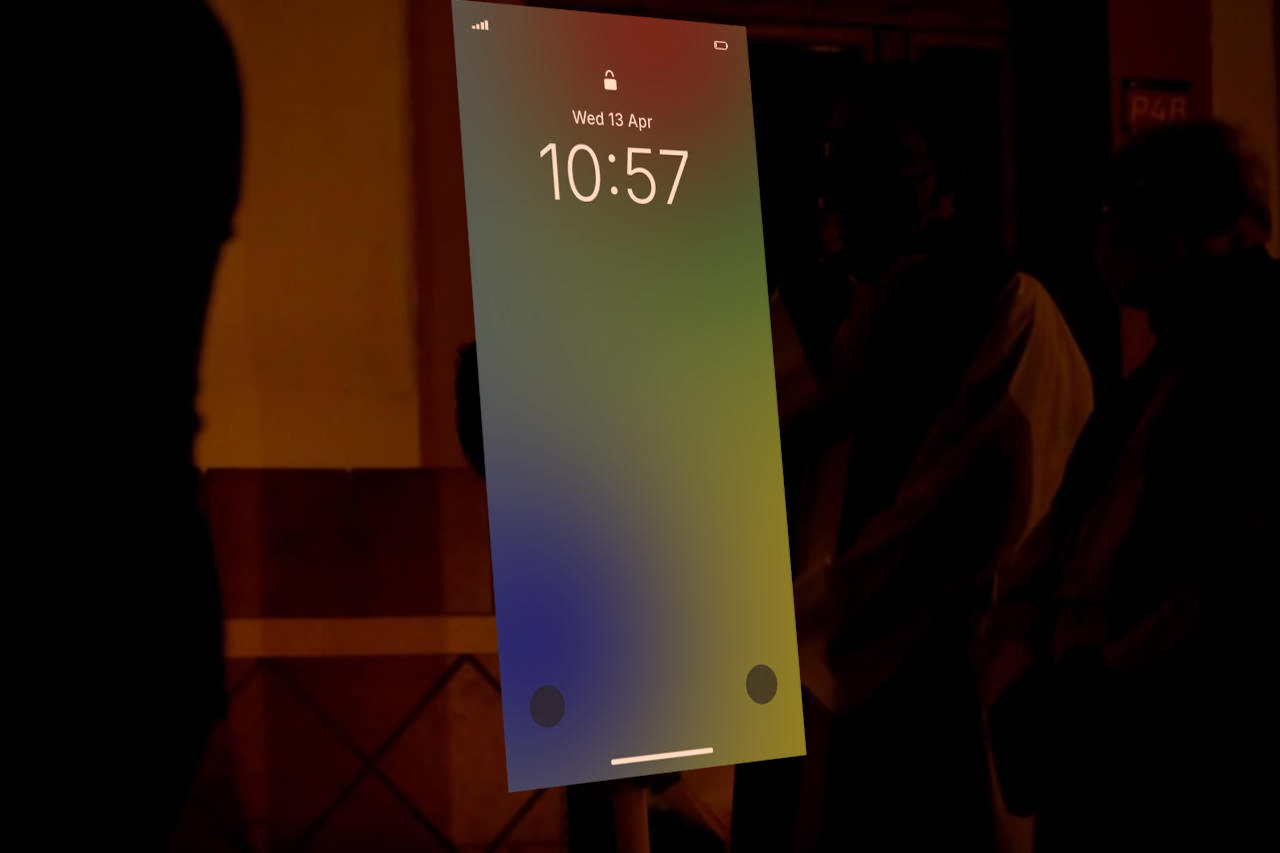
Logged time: 10:57
